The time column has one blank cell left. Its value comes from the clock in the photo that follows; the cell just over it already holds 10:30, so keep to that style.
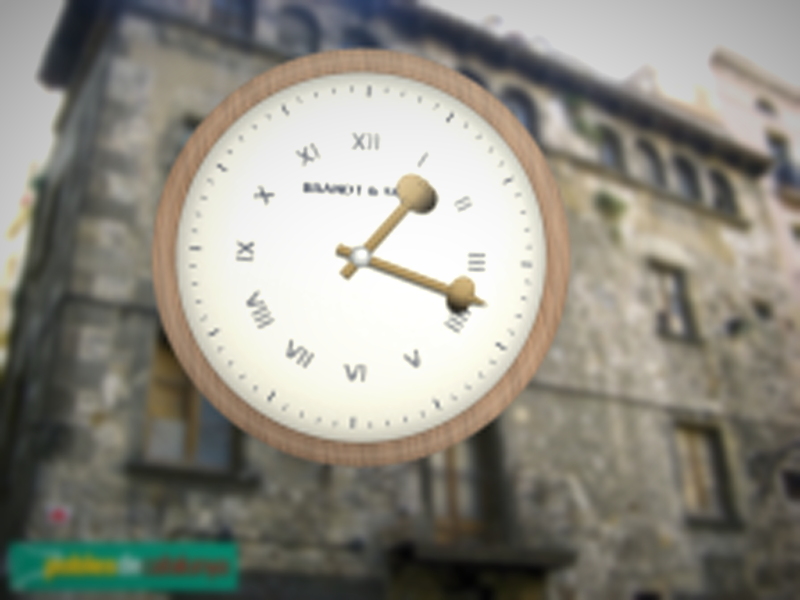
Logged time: 1:18
